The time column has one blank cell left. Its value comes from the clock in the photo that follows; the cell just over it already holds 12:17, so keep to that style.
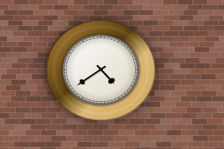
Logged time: 4:39
